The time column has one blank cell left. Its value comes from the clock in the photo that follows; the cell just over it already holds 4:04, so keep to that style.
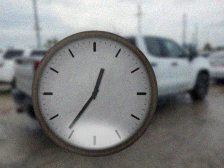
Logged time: 12:36
